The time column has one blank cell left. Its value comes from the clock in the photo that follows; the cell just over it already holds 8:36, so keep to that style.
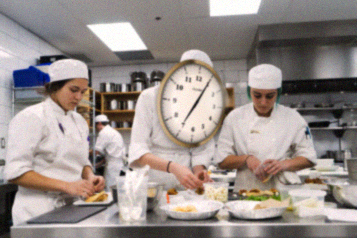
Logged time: 7:05
